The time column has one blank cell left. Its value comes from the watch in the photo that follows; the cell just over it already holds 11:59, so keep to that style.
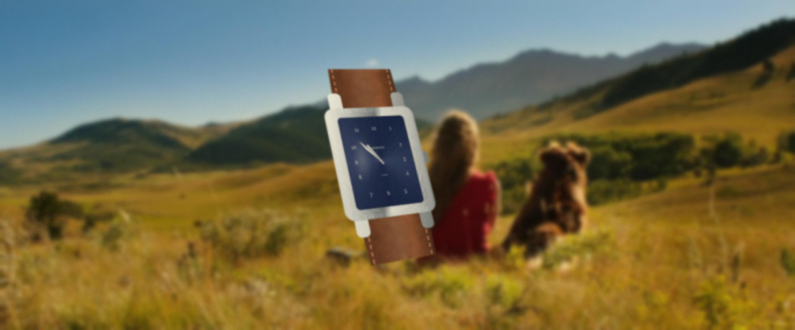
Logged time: 10:53
